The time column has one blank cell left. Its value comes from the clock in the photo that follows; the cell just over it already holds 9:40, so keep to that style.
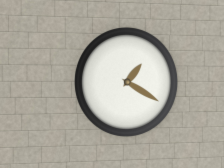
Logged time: 1:20
